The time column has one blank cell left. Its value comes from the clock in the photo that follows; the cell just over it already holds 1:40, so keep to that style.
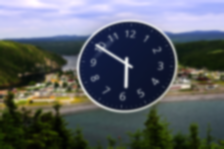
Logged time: 5:50
